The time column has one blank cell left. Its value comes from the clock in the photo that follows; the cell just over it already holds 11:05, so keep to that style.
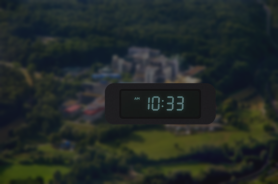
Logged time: 10:33
